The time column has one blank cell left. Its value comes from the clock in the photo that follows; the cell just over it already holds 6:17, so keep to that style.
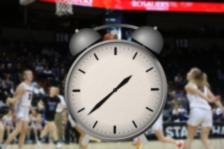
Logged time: 1:38
